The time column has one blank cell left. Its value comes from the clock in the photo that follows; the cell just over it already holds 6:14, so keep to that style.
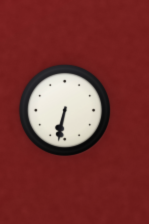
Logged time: 6:32
